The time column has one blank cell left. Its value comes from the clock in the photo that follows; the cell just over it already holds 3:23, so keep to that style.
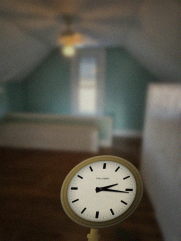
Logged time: 2:16
